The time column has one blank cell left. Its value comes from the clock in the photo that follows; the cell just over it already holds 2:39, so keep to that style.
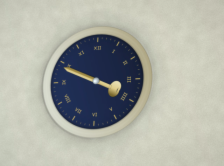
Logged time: 3:49
